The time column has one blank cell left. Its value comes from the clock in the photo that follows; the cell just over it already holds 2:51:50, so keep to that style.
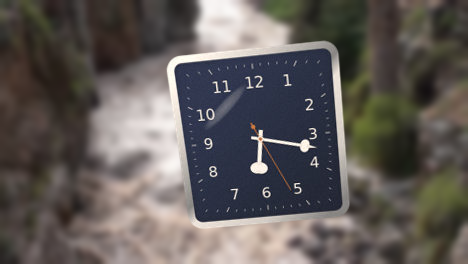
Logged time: 6:17:26
